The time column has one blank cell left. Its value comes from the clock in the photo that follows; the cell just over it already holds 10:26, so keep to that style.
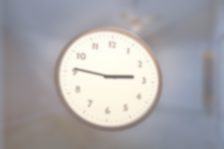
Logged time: 2:46
